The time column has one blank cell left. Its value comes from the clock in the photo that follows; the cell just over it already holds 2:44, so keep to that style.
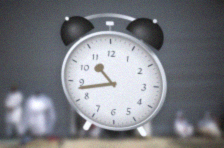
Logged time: 10:43
